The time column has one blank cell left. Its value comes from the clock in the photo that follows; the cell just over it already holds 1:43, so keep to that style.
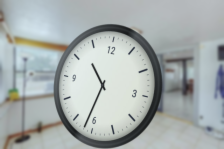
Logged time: 10:32
